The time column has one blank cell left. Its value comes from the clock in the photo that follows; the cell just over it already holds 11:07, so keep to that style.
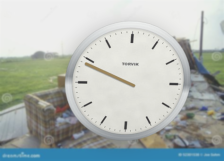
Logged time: 9:49
